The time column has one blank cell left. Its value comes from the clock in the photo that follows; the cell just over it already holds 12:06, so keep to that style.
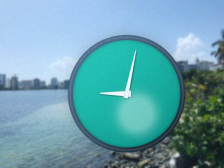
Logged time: 9:02
